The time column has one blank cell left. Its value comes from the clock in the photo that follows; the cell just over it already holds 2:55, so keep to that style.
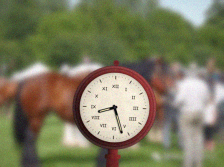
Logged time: 8:27
